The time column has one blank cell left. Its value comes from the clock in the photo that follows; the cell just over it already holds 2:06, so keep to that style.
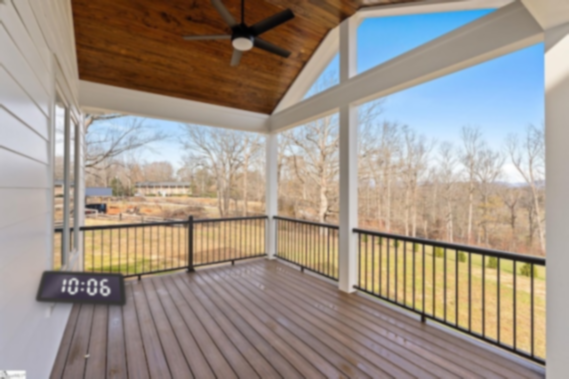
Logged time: 10:06
